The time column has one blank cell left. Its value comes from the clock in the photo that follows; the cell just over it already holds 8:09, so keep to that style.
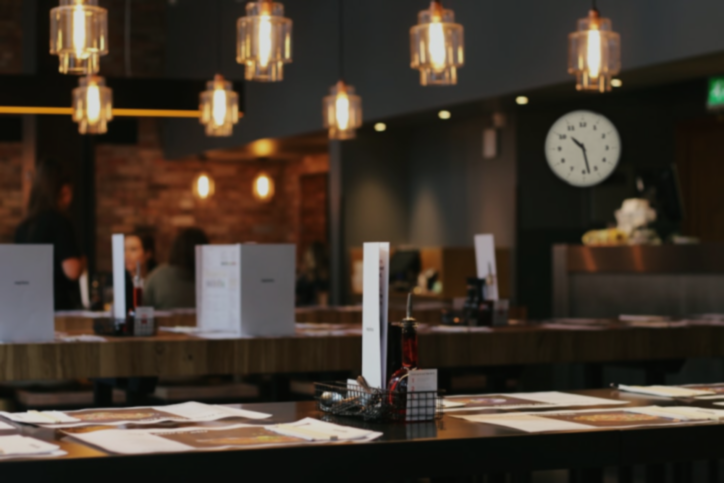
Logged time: 10:28
